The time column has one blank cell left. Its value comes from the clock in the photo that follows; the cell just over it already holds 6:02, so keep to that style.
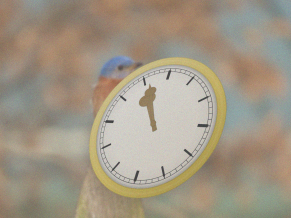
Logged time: 10:56
